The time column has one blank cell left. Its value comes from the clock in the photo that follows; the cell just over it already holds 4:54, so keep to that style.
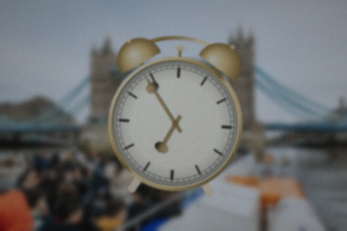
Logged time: 6:54
